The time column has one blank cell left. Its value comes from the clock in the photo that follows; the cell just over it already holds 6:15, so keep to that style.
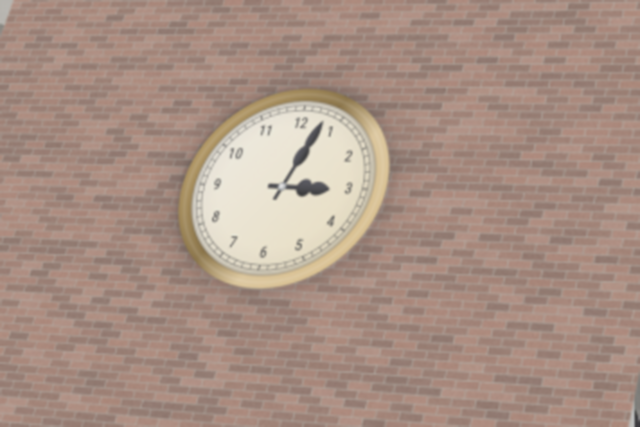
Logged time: 3:03
